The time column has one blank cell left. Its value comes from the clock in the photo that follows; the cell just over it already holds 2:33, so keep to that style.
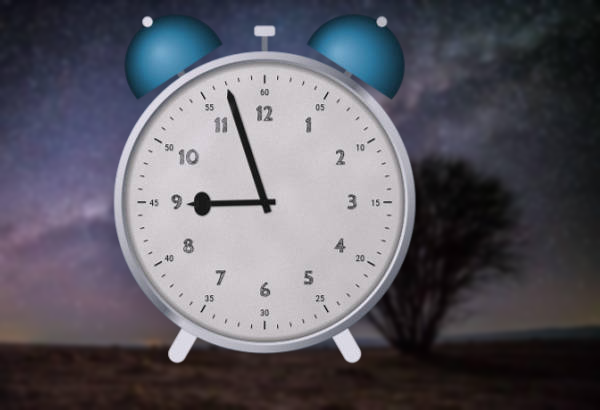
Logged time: 8:57
